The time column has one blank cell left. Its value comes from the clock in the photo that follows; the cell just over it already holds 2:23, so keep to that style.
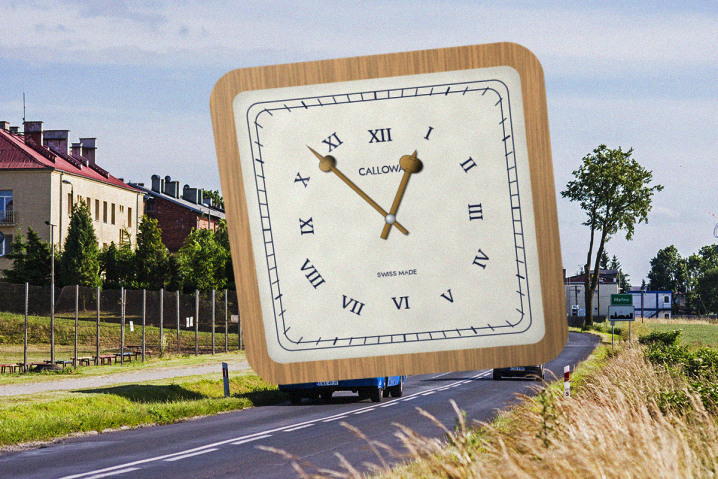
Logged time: 12:53
